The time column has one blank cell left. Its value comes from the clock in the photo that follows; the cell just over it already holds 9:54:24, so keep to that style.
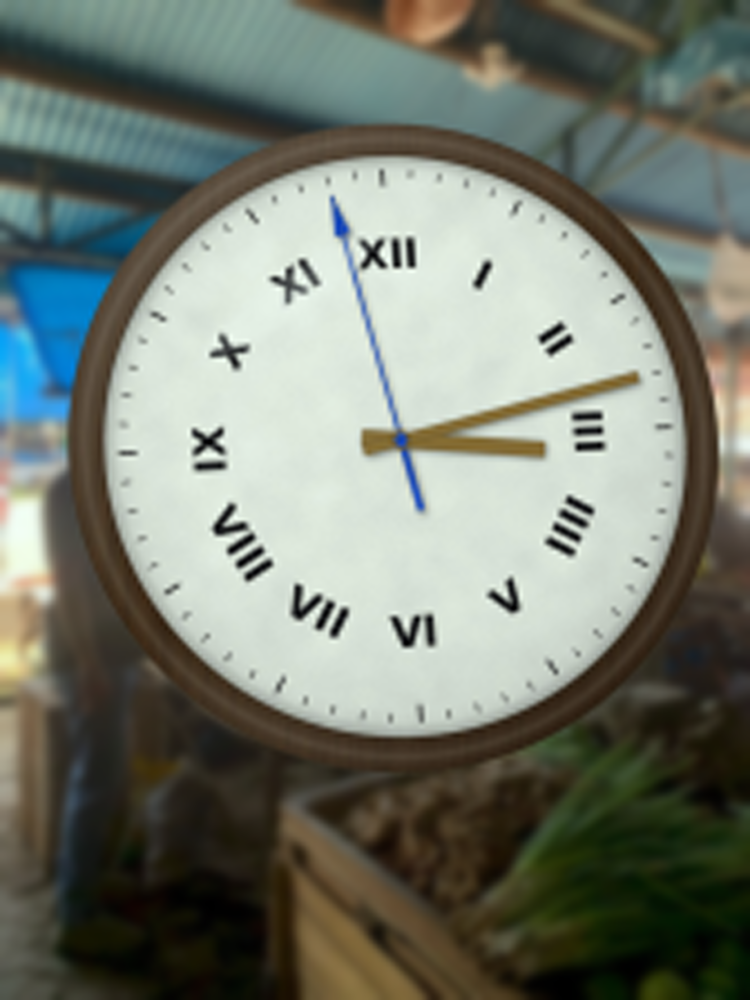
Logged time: 3:12:58
